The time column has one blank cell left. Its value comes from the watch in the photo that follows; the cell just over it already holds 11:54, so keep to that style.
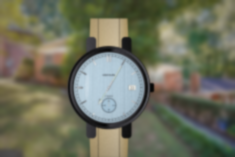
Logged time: 7:05
